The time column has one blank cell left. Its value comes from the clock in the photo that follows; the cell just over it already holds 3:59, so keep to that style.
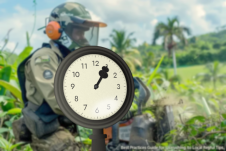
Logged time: 1:05
